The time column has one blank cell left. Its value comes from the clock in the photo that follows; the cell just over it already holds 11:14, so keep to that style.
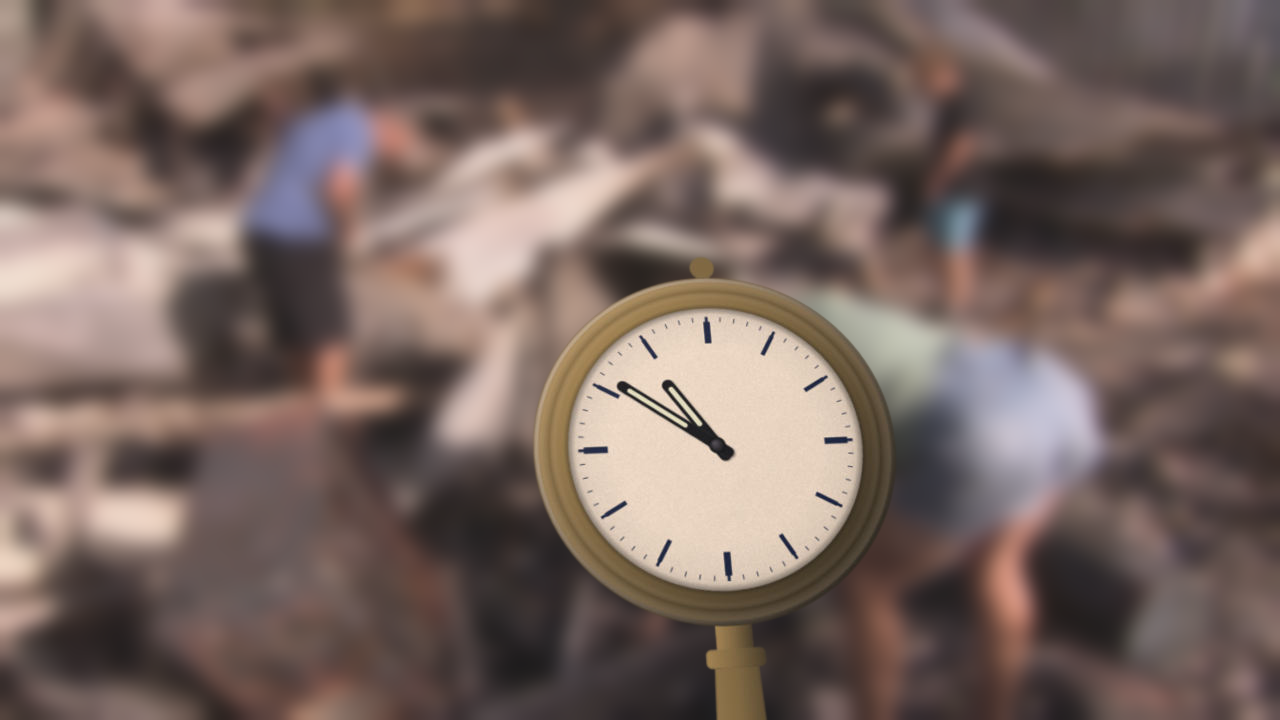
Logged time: 10:51
